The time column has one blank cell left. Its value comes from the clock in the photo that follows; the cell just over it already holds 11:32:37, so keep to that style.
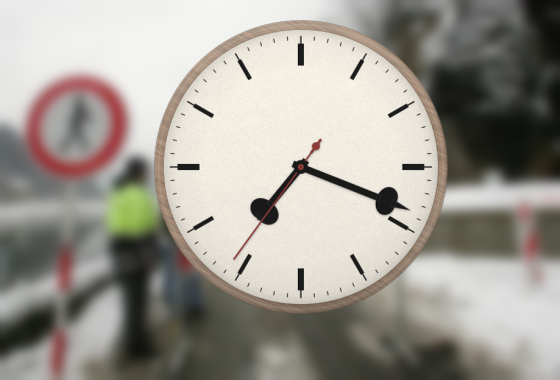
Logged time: 7:18:36
